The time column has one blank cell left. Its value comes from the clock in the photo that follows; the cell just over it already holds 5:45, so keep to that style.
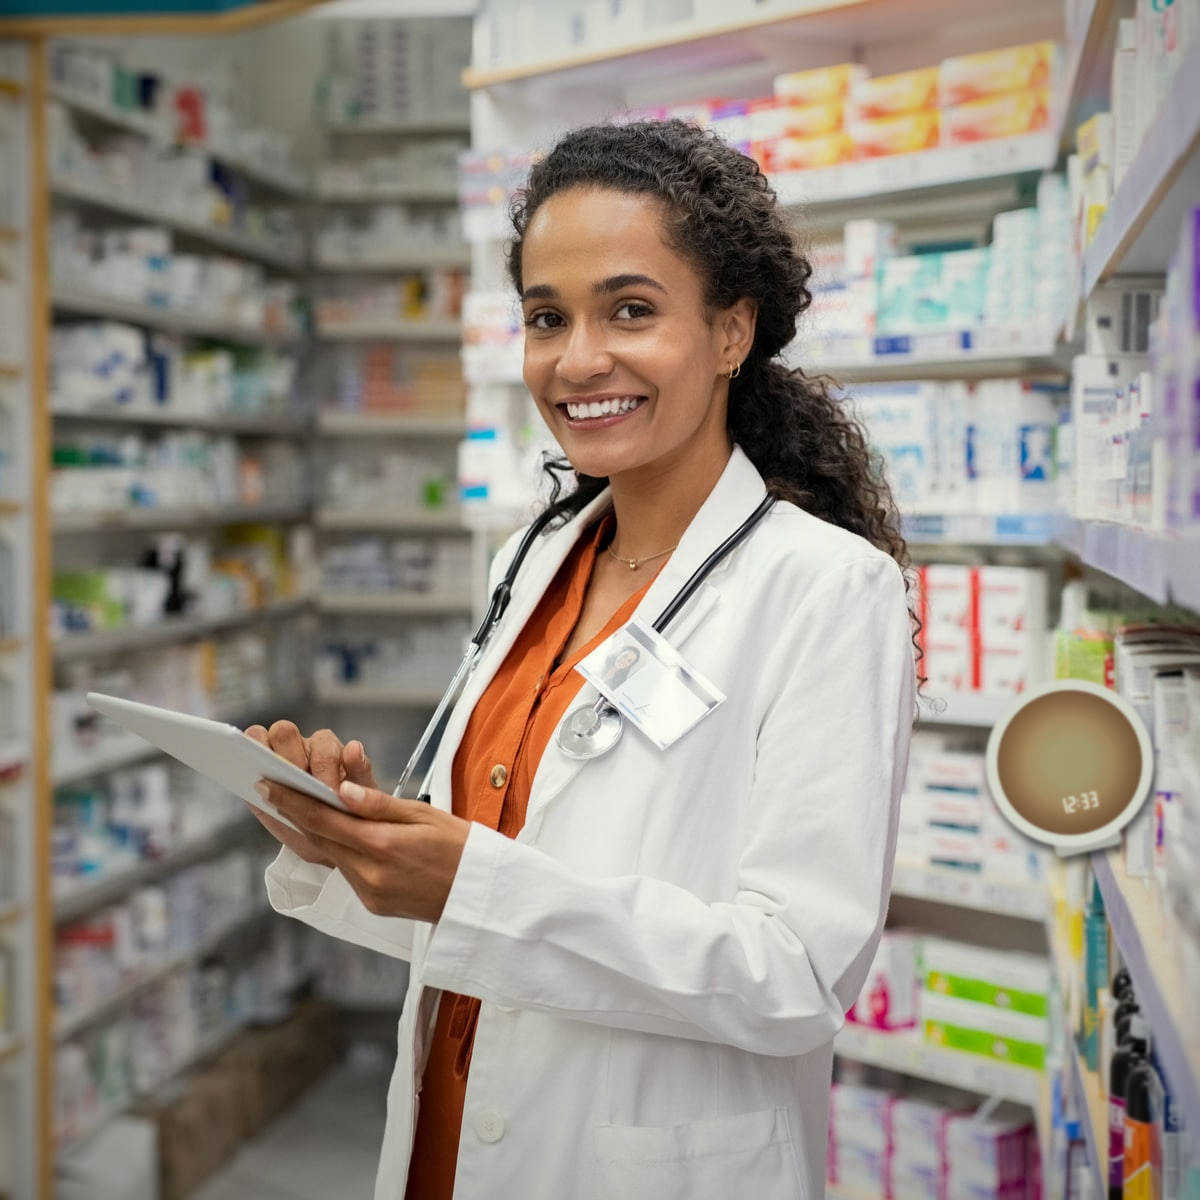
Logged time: 12:33
